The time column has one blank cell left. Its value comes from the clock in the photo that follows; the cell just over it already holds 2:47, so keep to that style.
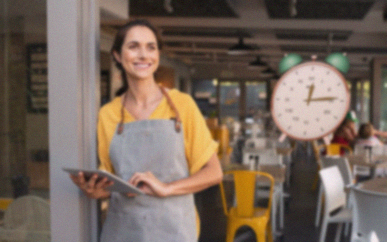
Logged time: 12:14
